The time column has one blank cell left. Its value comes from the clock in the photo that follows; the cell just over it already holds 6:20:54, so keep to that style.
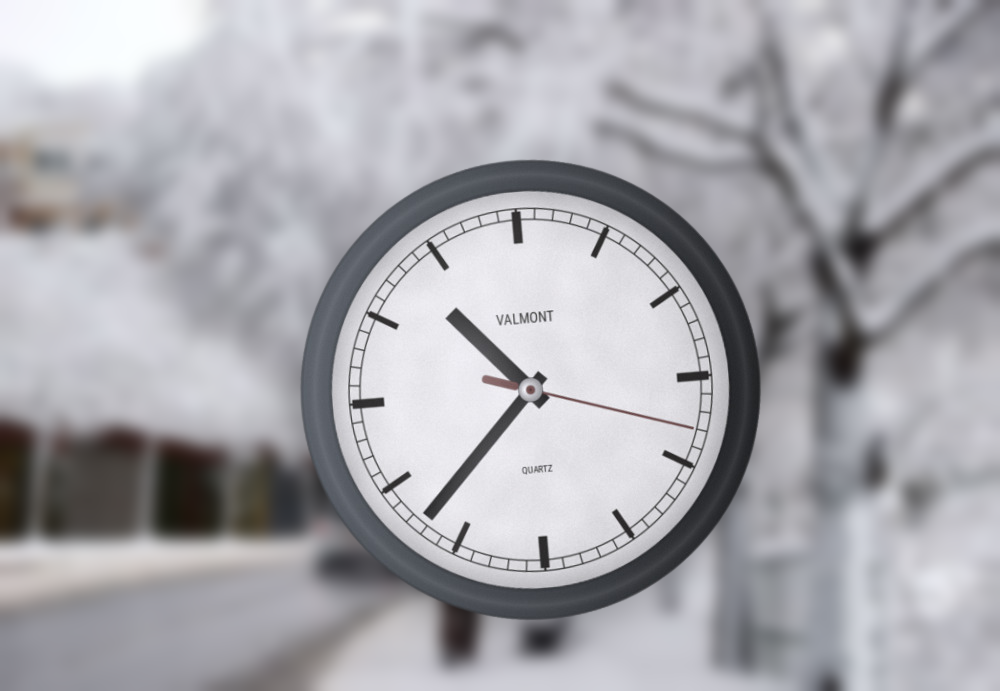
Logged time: 10:37:18
